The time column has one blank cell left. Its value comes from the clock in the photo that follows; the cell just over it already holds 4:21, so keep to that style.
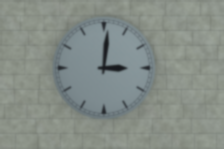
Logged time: 3:01
